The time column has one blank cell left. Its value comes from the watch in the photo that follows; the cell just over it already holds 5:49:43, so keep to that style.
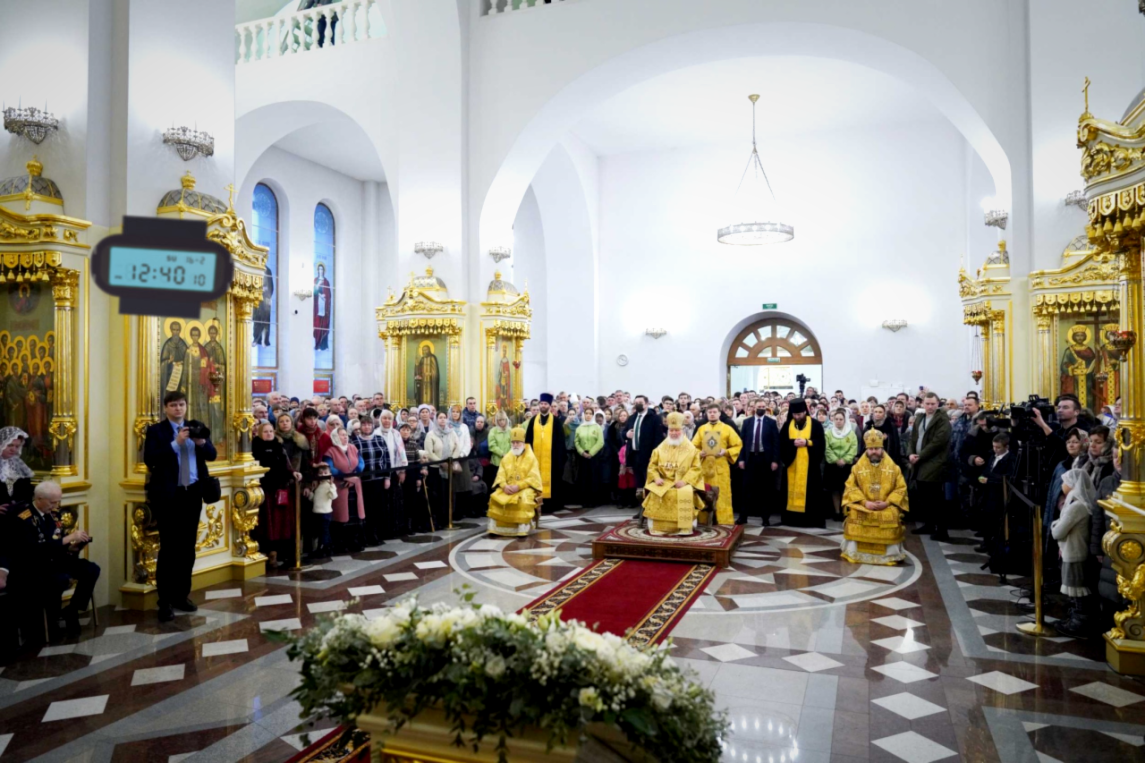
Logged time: 12:40:10
